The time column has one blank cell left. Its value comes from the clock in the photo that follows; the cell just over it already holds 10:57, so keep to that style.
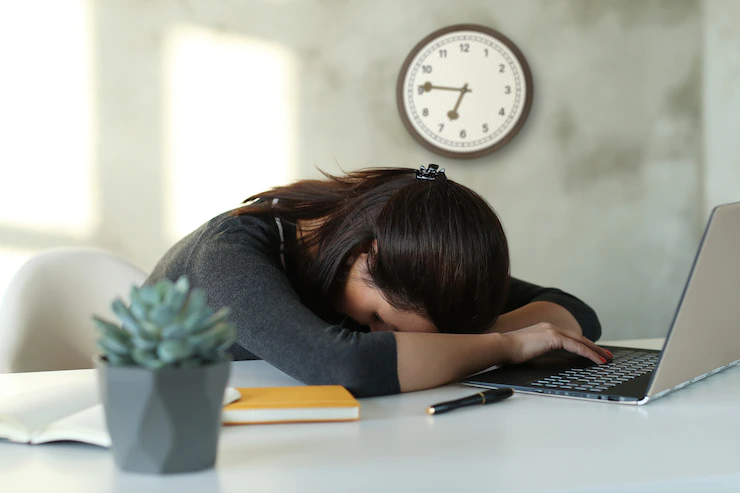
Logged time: 6:46
